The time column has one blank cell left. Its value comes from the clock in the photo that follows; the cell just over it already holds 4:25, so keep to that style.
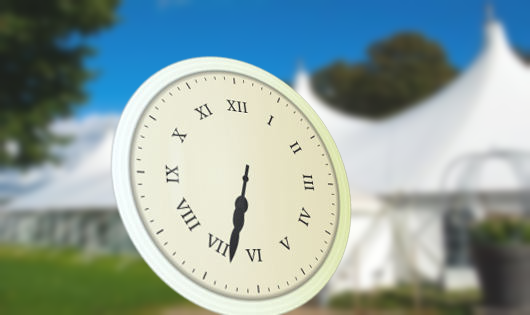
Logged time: 6:33
